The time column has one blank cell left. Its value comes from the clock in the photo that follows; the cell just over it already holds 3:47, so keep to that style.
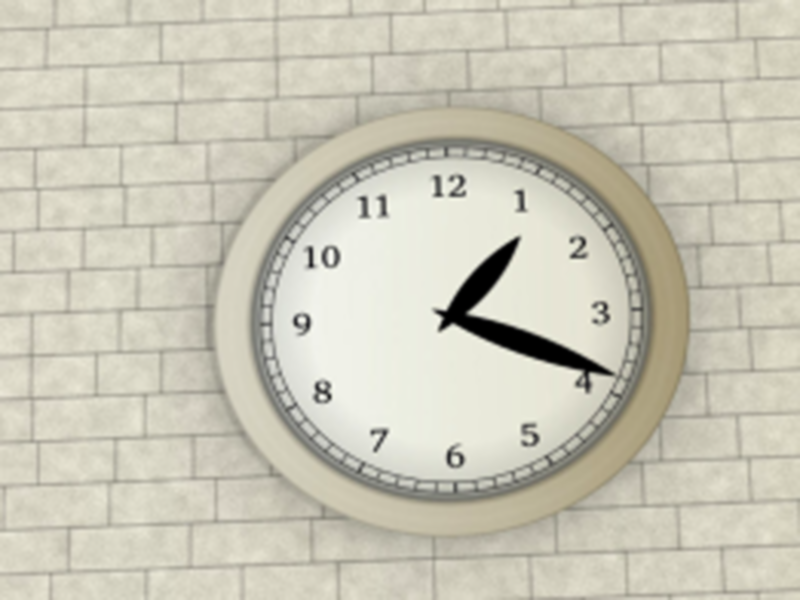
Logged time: 1:19
